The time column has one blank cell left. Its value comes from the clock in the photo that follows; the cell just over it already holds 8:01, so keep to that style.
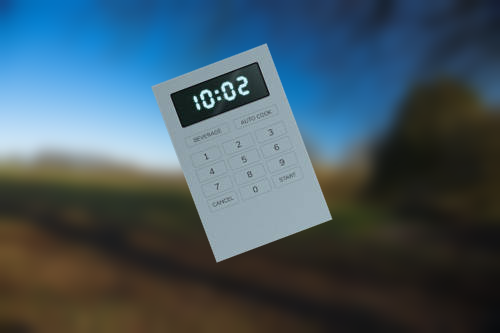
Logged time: 10:02
